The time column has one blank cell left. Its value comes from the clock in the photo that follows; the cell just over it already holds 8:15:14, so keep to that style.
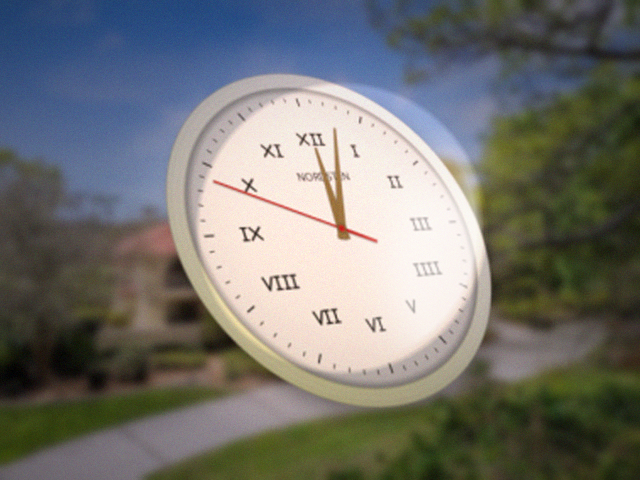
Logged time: 12:02:49
